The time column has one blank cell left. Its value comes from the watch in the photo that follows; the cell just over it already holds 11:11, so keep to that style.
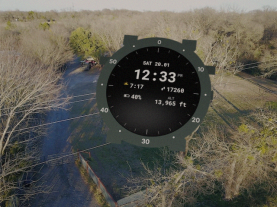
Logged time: 12:33
